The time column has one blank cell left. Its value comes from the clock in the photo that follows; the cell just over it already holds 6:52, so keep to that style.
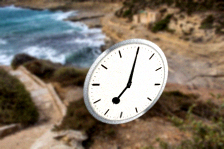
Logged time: 7:00
